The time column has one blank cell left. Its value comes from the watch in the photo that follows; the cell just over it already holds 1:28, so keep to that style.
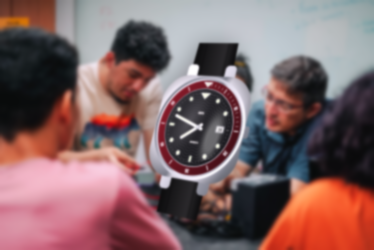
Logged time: 7:48
